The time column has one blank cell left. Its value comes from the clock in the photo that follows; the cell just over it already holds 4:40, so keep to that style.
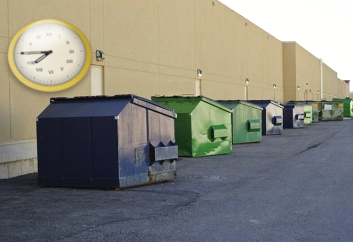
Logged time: 7:45
